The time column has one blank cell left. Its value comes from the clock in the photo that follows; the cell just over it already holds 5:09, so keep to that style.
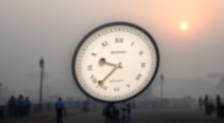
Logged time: 9:37
